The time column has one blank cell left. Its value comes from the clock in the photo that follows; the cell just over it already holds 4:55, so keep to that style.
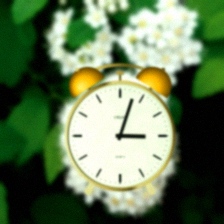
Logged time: 3:03
